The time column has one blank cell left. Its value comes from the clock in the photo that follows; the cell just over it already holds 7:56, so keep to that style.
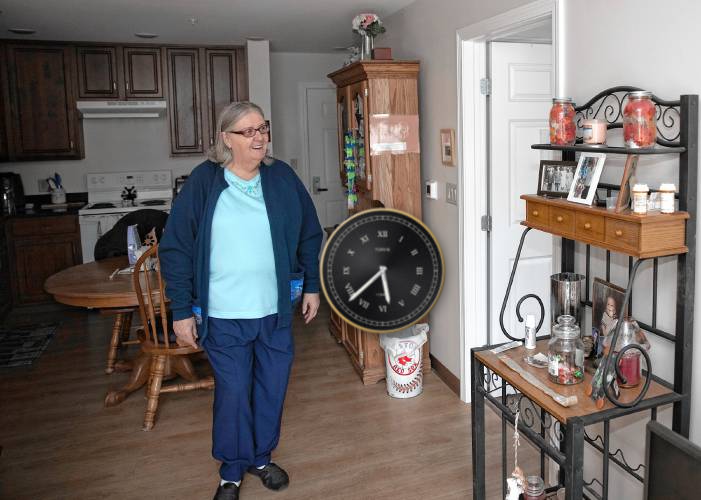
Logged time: 5:38
